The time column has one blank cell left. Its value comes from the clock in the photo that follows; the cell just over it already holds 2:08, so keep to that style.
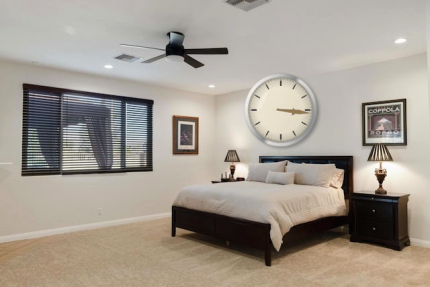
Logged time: 3:16
